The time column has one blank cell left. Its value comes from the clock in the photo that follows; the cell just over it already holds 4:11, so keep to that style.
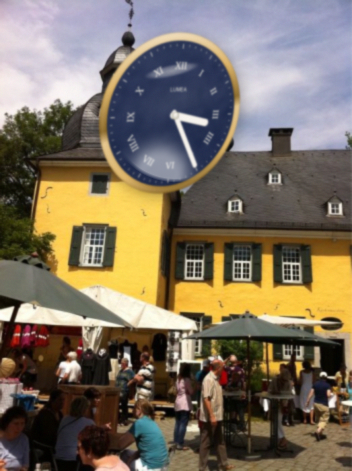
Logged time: 3:25
